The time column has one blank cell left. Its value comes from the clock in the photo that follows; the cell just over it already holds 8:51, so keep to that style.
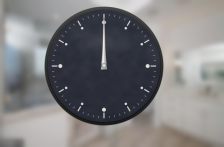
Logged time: 12:00
